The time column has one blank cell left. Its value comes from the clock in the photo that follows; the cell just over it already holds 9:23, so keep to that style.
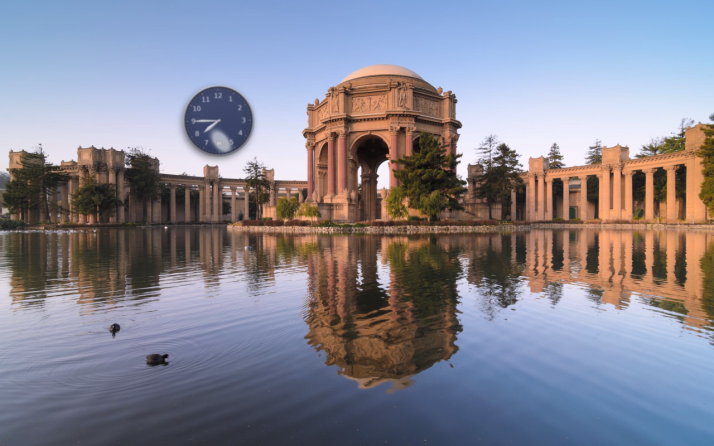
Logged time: 7:45
